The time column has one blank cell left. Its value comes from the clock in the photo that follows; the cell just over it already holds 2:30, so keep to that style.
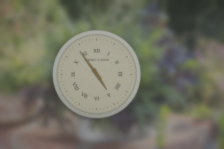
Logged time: 4:54
